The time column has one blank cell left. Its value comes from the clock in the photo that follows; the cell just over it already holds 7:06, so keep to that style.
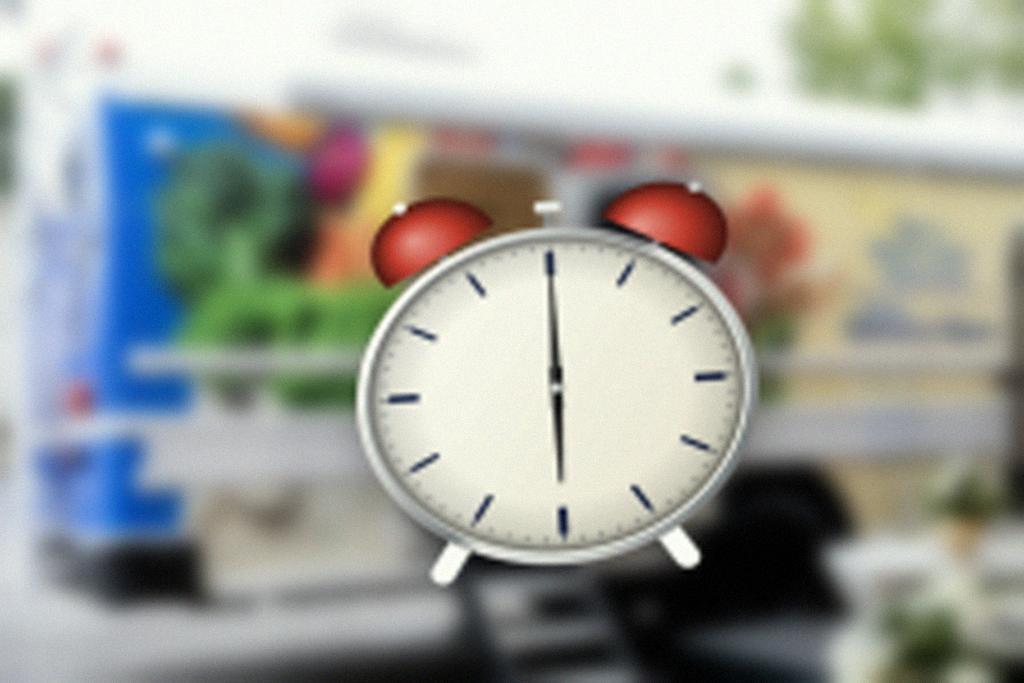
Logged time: 6:00
